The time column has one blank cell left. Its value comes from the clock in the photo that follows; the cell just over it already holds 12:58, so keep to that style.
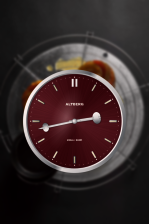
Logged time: 2:43
